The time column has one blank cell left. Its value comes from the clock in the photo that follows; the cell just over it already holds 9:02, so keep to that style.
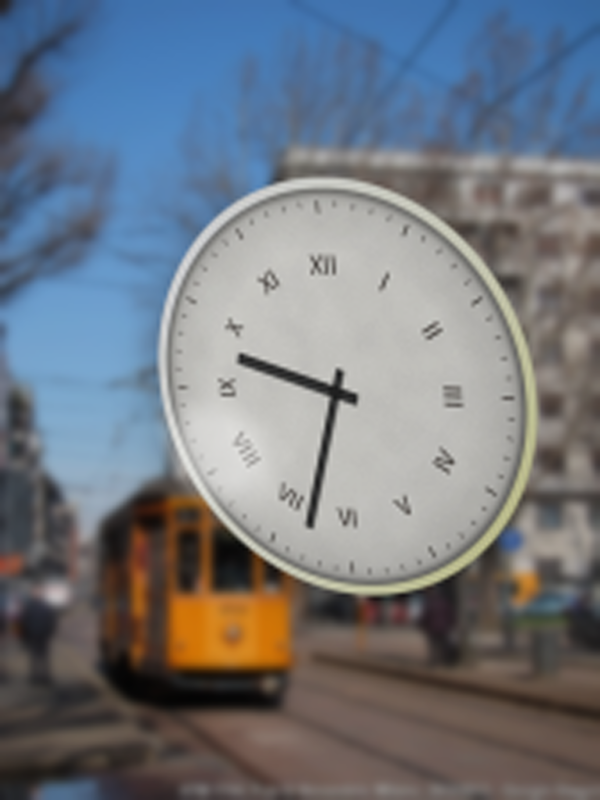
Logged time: 9:33
